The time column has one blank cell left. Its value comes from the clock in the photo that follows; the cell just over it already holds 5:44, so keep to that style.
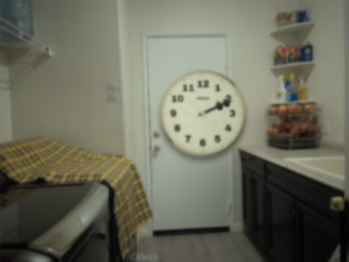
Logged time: 2:11
